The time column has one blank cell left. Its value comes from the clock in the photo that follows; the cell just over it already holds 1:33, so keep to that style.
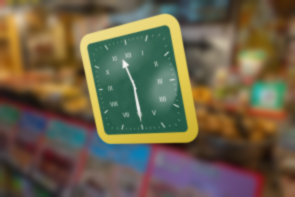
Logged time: 11:30
